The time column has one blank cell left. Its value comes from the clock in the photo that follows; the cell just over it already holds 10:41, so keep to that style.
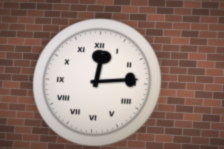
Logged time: 12:14
